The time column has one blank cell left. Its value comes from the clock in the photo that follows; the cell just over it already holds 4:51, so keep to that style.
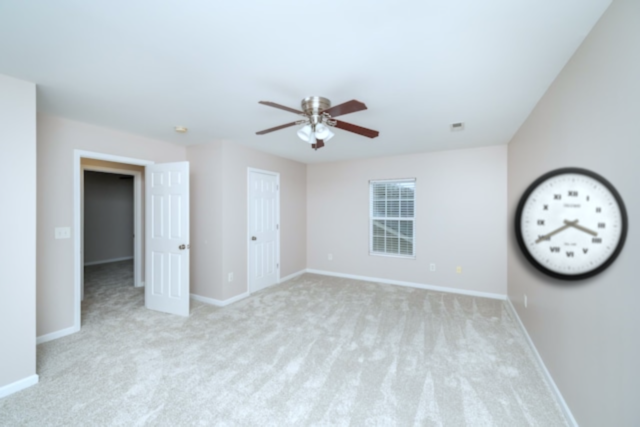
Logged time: 3:40
